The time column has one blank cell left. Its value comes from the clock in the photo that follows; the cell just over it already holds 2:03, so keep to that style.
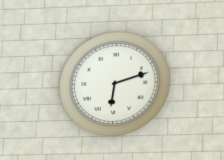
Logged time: 6:12
